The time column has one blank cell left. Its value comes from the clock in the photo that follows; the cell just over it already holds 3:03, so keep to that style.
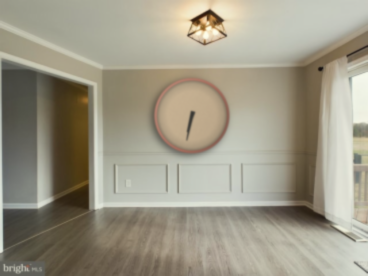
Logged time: 6:32
